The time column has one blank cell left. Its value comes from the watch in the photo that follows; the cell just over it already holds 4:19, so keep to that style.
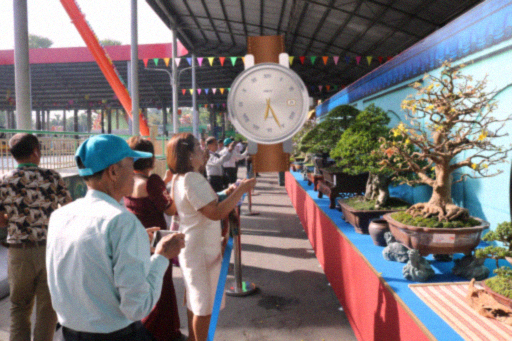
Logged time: 6:26
